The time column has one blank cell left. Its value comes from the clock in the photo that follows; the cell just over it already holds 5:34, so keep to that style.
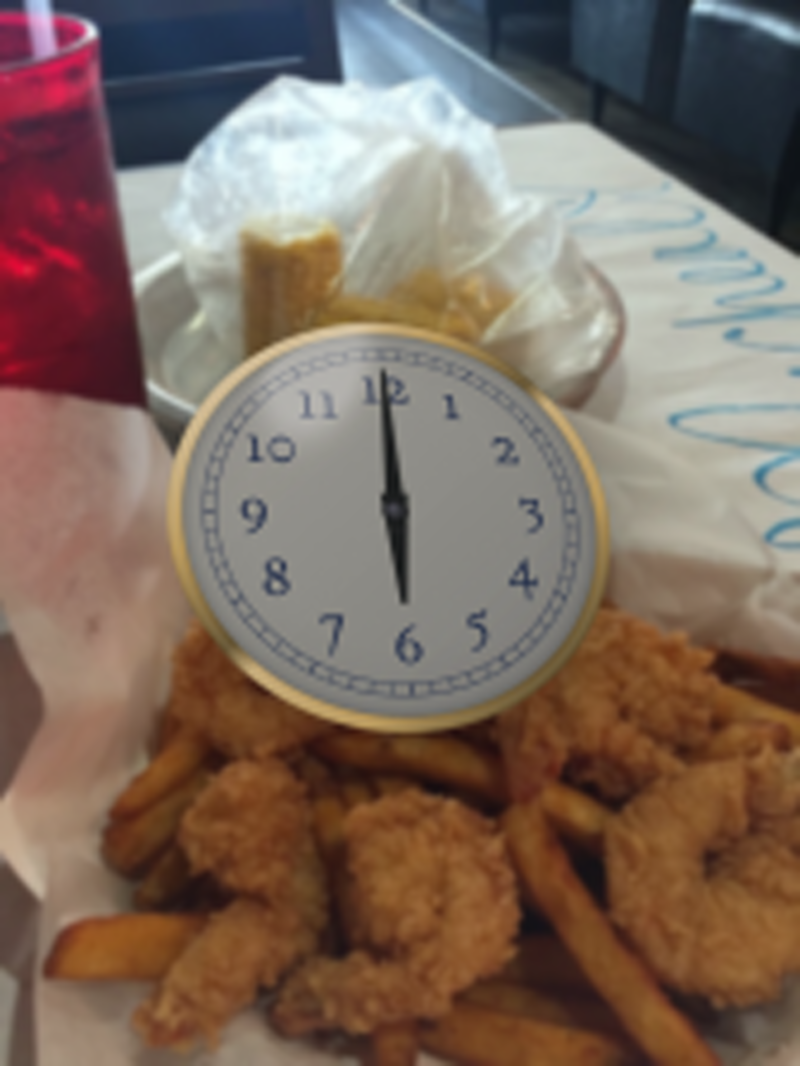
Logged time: 6:00
